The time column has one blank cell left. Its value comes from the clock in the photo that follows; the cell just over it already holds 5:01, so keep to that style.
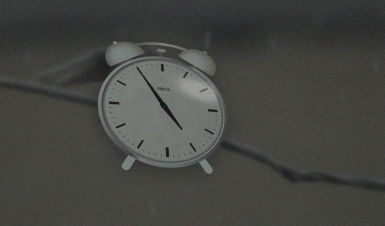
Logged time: 4:55
